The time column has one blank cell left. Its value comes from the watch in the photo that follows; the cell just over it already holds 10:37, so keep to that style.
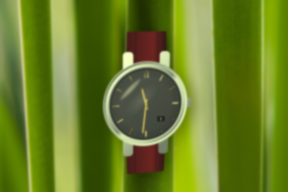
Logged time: 11:31
